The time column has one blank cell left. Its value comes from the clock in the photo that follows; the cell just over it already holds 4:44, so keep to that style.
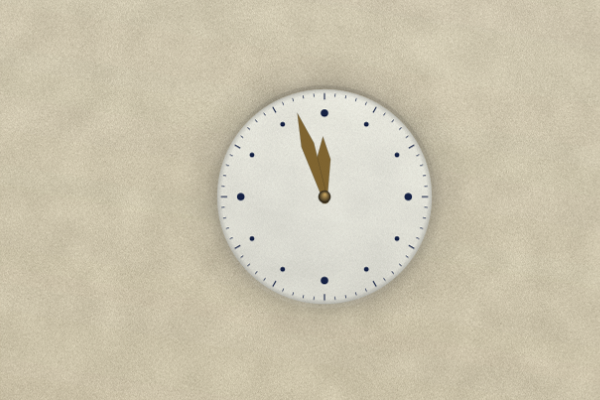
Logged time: 11:57
